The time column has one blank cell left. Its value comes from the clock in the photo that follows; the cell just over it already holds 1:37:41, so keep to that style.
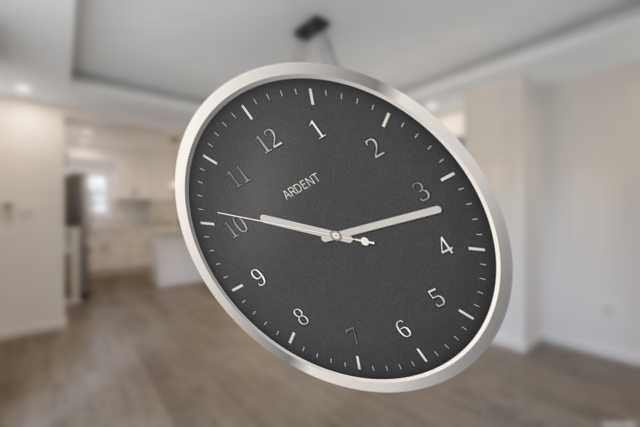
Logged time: 10:16:51
